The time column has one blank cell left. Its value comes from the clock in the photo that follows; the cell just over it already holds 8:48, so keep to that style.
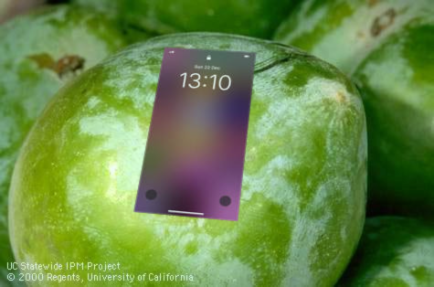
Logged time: 13:10
